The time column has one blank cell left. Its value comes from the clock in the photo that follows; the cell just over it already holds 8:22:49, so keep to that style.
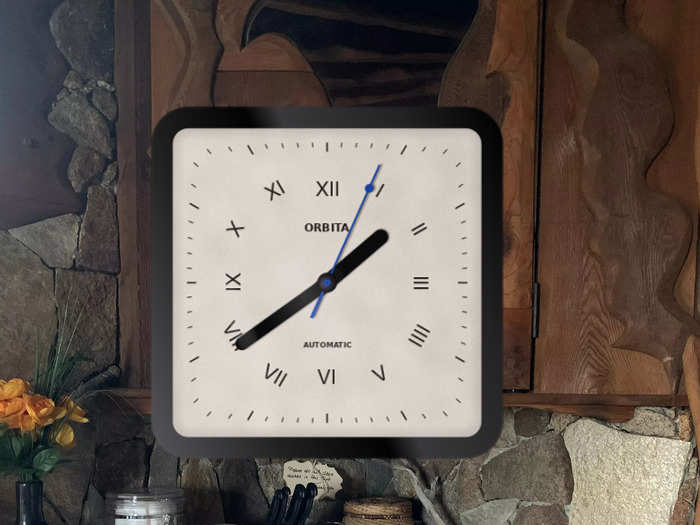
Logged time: 1:39:04
